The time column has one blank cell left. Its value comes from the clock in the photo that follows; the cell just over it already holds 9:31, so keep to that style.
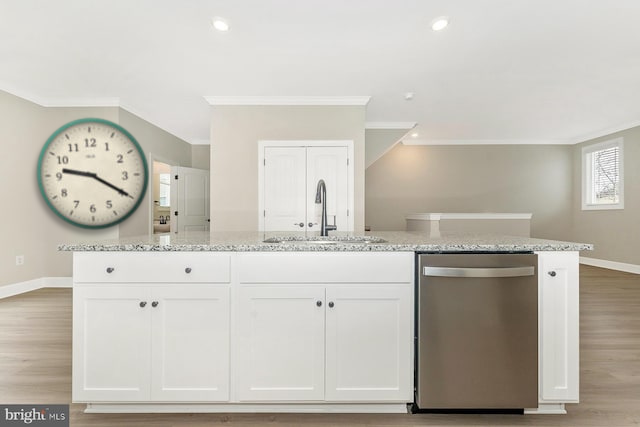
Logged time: 9:20
